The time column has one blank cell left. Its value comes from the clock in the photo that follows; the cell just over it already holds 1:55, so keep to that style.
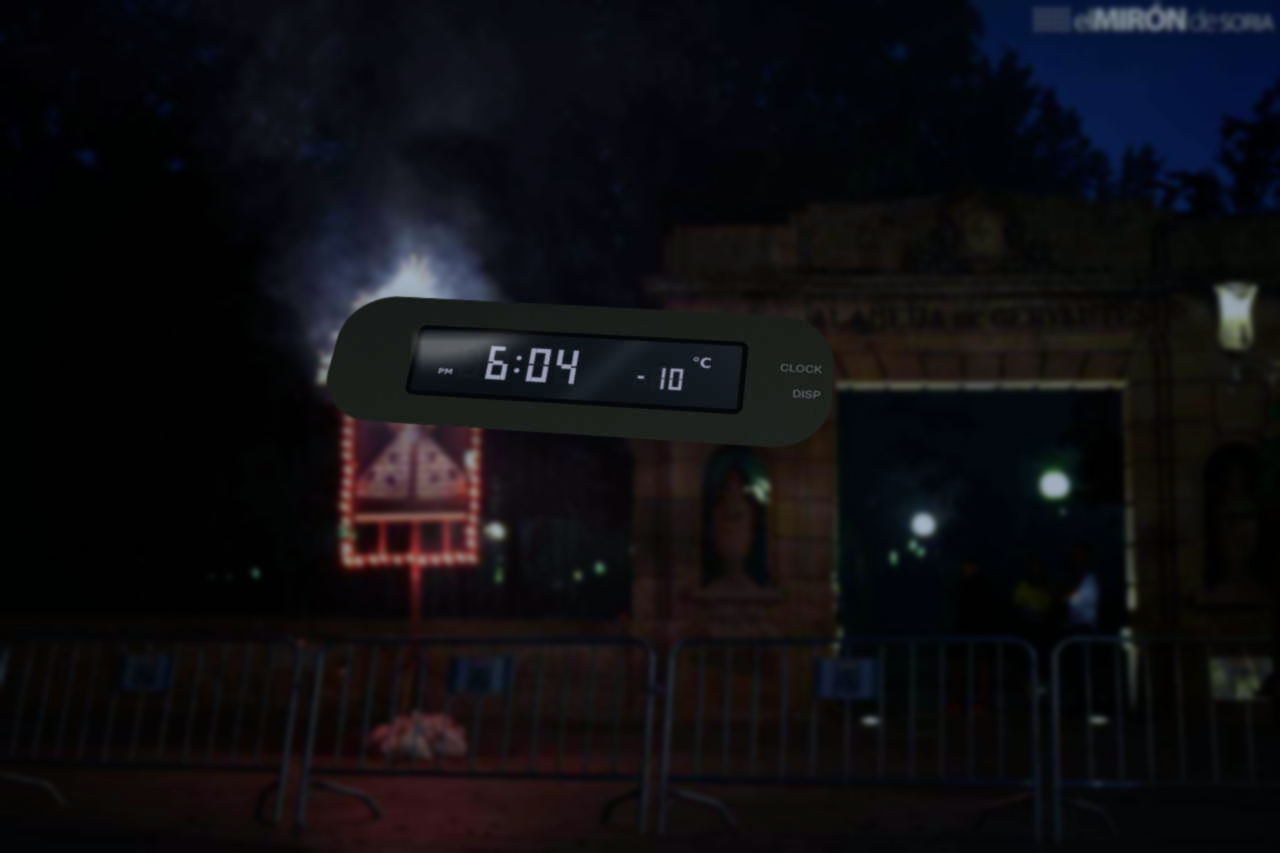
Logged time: 6:04
